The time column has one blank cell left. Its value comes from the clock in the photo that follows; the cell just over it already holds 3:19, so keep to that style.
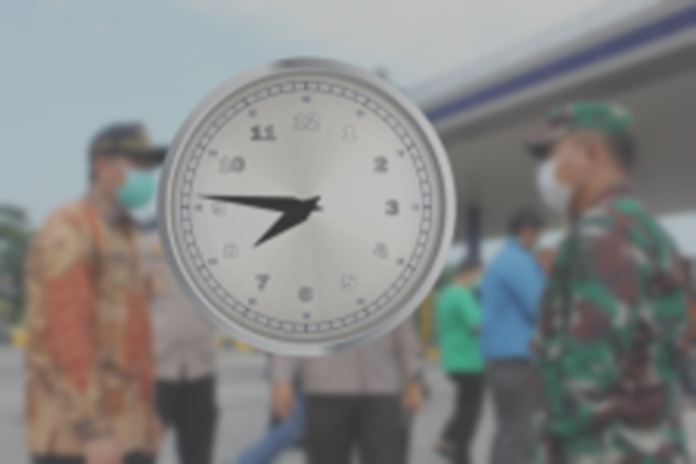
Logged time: 7:46
